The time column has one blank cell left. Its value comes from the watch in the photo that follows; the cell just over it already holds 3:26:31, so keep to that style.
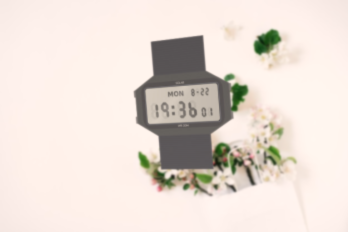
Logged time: 19:36:01
